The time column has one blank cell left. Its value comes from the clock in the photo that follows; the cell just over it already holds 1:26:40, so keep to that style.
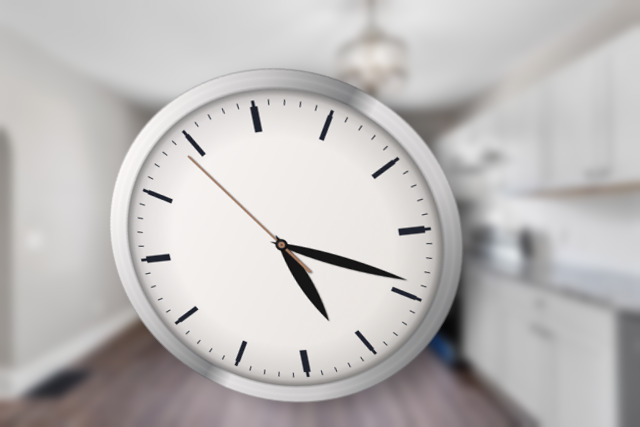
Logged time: 5:18:54
